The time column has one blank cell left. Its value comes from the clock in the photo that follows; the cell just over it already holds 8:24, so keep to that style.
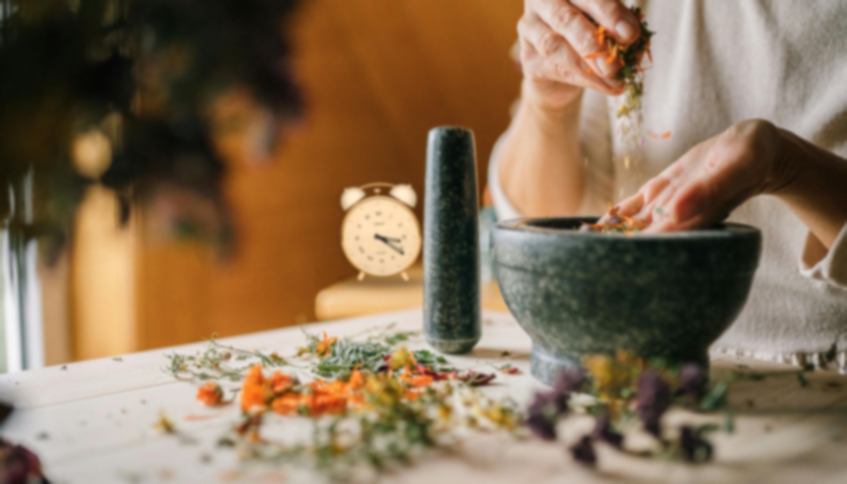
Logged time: 3:21
